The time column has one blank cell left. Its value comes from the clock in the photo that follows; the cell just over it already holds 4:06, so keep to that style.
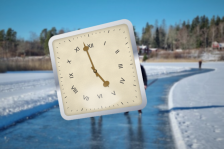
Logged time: 4:58
